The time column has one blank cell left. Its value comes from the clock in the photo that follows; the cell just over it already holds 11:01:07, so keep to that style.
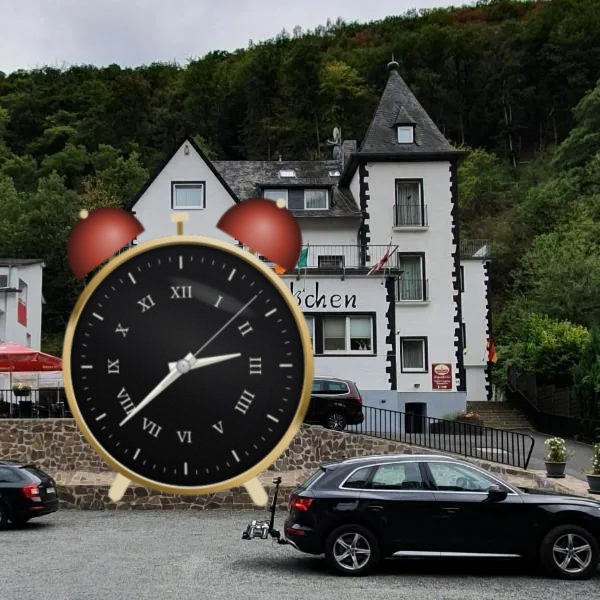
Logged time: 2:38:08
